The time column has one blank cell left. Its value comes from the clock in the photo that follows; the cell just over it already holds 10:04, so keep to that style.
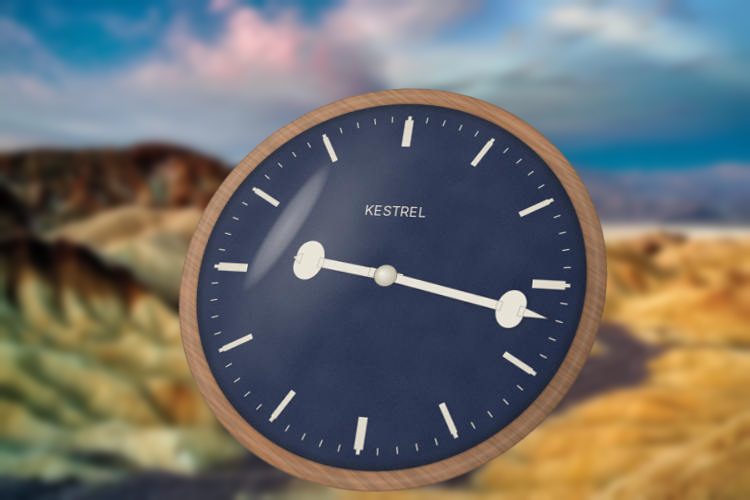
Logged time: 9:17
